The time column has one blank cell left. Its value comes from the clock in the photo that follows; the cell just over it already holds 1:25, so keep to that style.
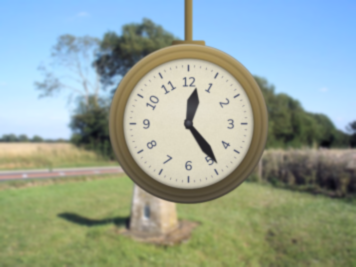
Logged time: 12:24
